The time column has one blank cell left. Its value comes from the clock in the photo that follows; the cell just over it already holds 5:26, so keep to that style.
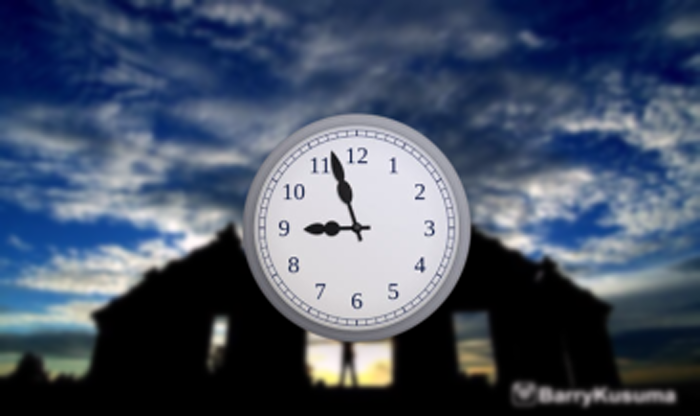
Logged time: 8:57
